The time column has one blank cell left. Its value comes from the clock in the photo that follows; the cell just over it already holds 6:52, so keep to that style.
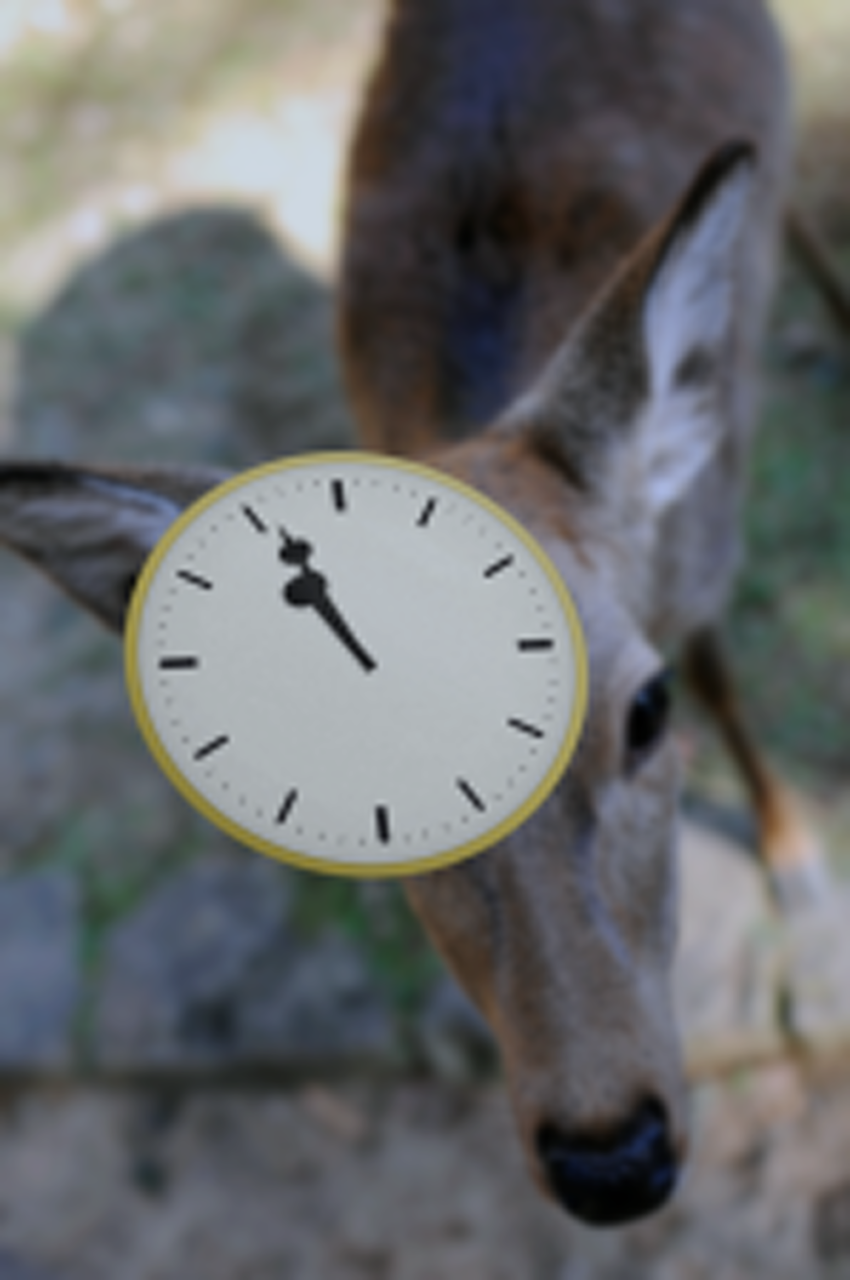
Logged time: 10:56
